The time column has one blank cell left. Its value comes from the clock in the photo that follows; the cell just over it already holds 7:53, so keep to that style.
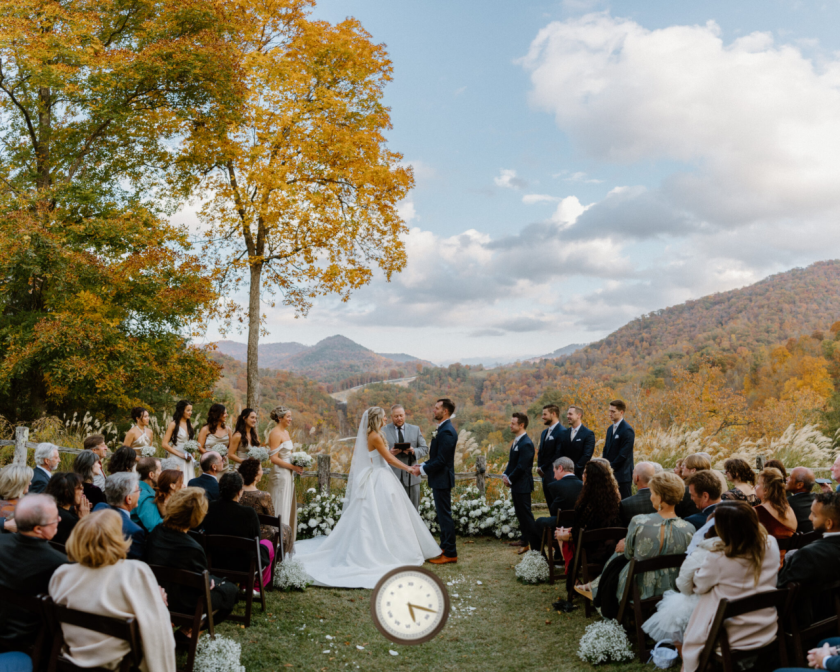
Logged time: 5:17
